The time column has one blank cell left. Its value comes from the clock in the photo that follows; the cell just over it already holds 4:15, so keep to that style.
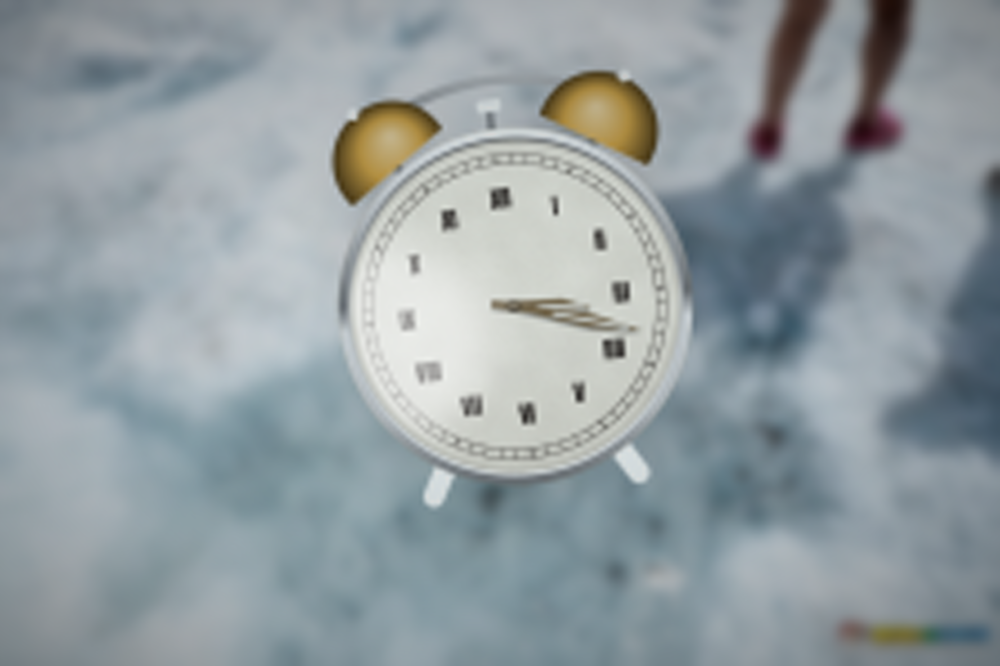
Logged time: 3:18
